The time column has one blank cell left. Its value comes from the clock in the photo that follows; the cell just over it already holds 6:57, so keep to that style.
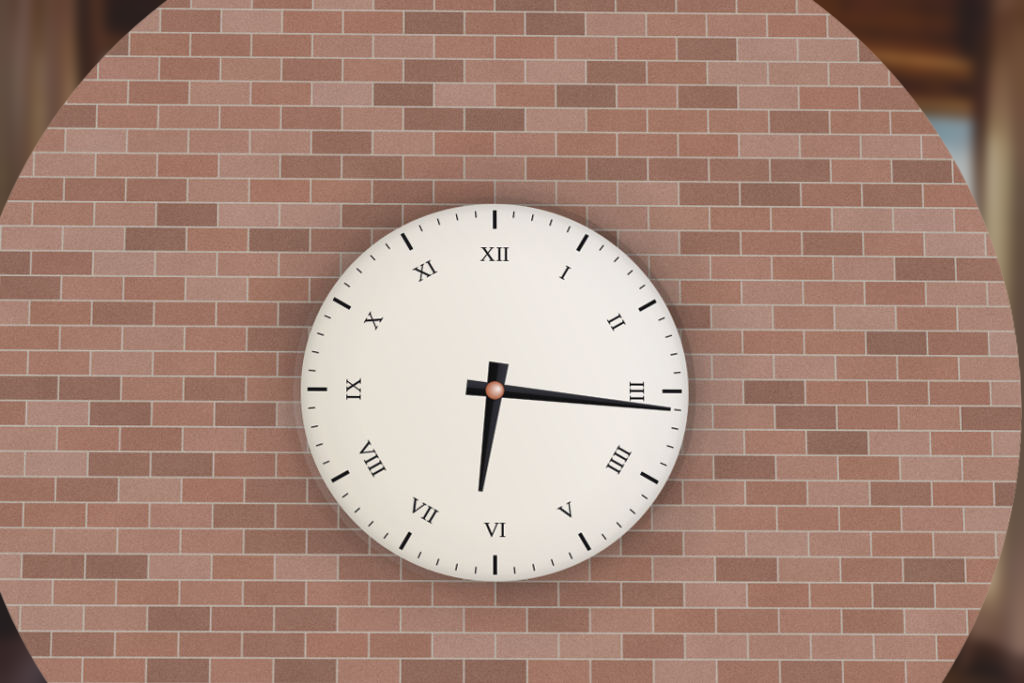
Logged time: 6:16
